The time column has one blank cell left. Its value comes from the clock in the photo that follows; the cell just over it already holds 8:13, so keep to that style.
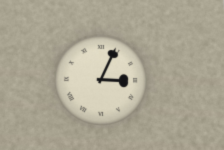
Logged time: 3:04
